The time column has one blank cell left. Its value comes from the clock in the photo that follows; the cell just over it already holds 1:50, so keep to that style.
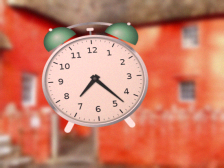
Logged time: 7:23
